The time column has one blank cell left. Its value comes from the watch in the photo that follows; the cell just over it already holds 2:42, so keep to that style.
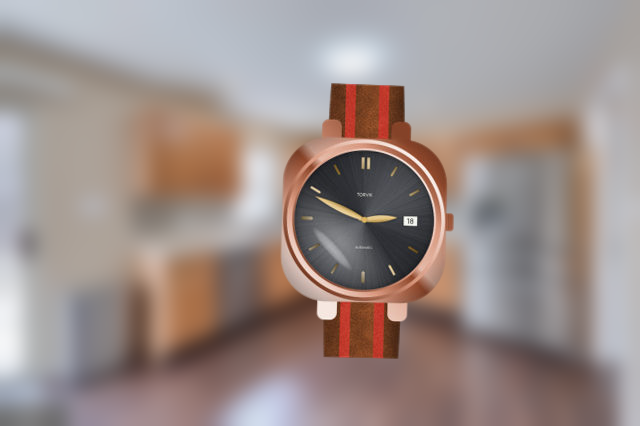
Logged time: 2:49
